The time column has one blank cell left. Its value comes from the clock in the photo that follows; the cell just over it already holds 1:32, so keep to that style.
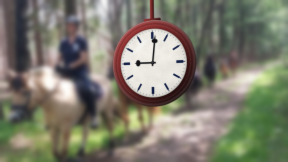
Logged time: 9:01
